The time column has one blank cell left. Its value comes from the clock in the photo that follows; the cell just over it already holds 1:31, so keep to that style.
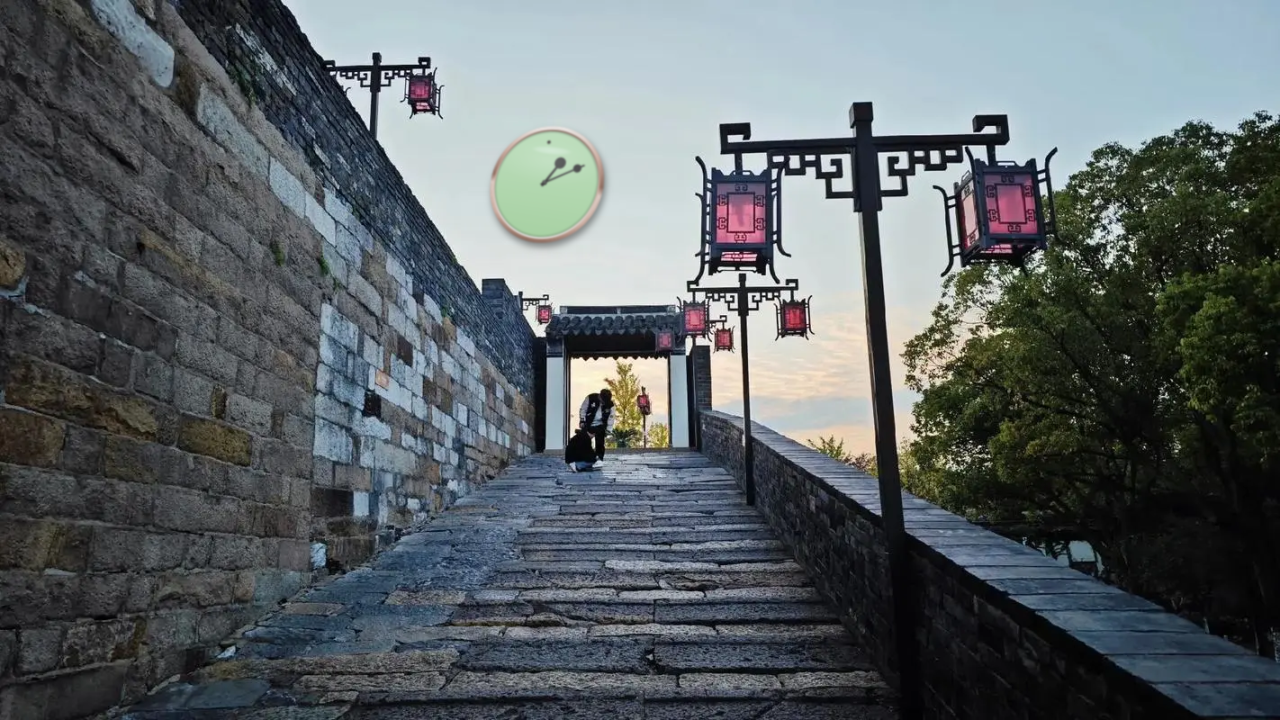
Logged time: 1:11
